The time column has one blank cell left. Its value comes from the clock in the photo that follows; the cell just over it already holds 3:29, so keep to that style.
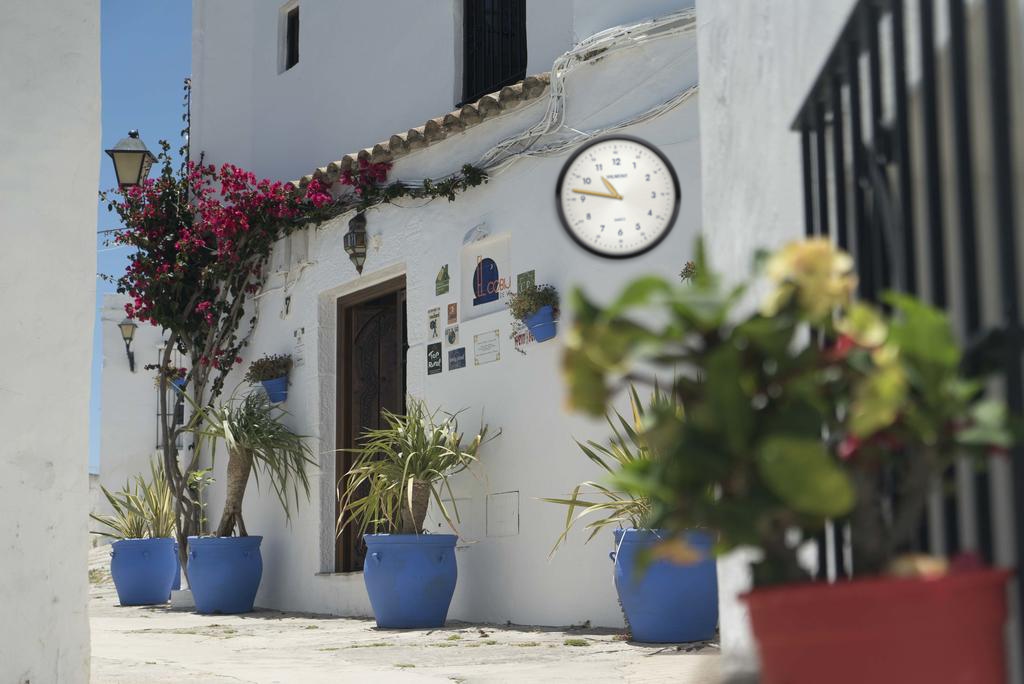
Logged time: 10:47
